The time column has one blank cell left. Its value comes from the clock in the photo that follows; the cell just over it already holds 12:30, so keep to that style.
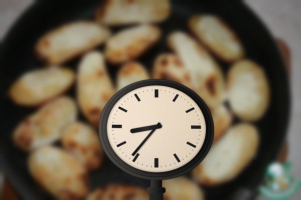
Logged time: 8:36
